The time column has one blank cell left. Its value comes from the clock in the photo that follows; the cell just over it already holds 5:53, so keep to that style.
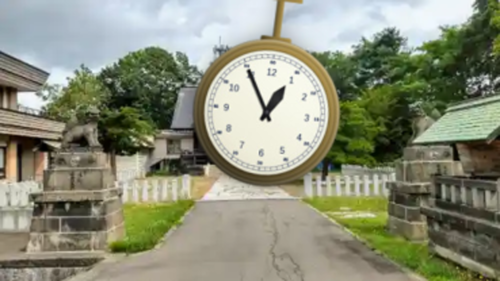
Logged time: 12:55
